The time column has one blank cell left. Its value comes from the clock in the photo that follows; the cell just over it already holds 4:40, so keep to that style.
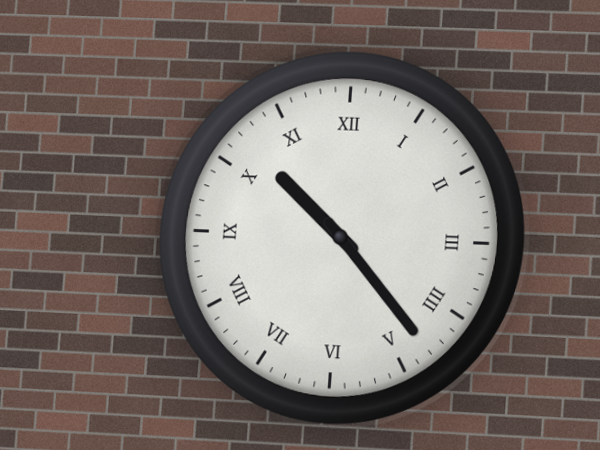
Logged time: 10:23
